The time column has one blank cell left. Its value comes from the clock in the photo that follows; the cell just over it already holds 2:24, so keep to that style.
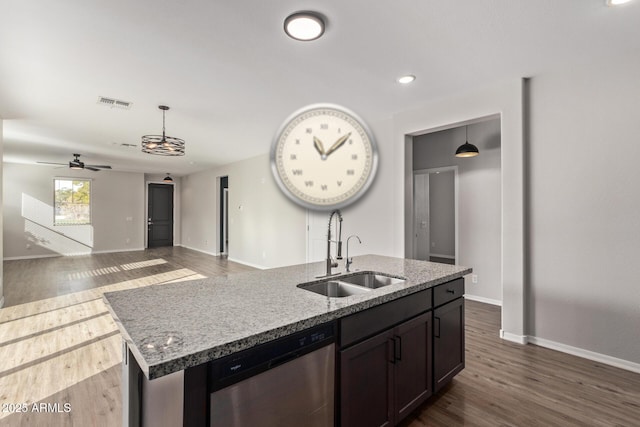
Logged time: 11:08
